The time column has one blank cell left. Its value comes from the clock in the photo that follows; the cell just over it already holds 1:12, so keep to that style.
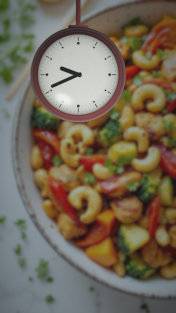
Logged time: 9:41
